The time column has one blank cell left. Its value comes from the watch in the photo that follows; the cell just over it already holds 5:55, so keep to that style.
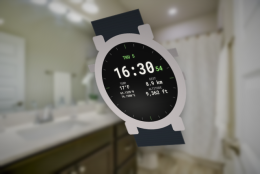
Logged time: 16:30
